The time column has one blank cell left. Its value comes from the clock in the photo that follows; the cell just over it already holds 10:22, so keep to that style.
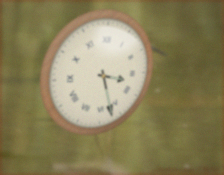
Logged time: 3:27
